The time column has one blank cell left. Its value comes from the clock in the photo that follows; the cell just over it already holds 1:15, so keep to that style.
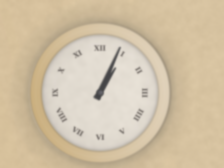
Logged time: 1:04
